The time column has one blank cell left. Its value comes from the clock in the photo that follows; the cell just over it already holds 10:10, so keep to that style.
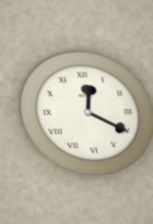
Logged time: 12:20
